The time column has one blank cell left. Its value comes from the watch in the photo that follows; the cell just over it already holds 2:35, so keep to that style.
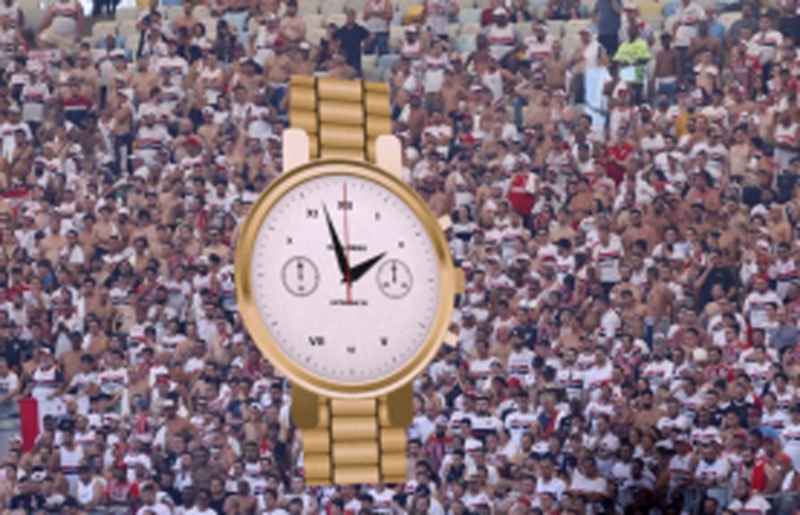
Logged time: 1:57
